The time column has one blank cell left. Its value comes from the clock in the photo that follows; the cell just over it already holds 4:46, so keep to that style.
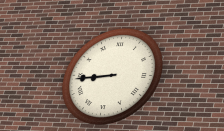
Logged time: 8:44
